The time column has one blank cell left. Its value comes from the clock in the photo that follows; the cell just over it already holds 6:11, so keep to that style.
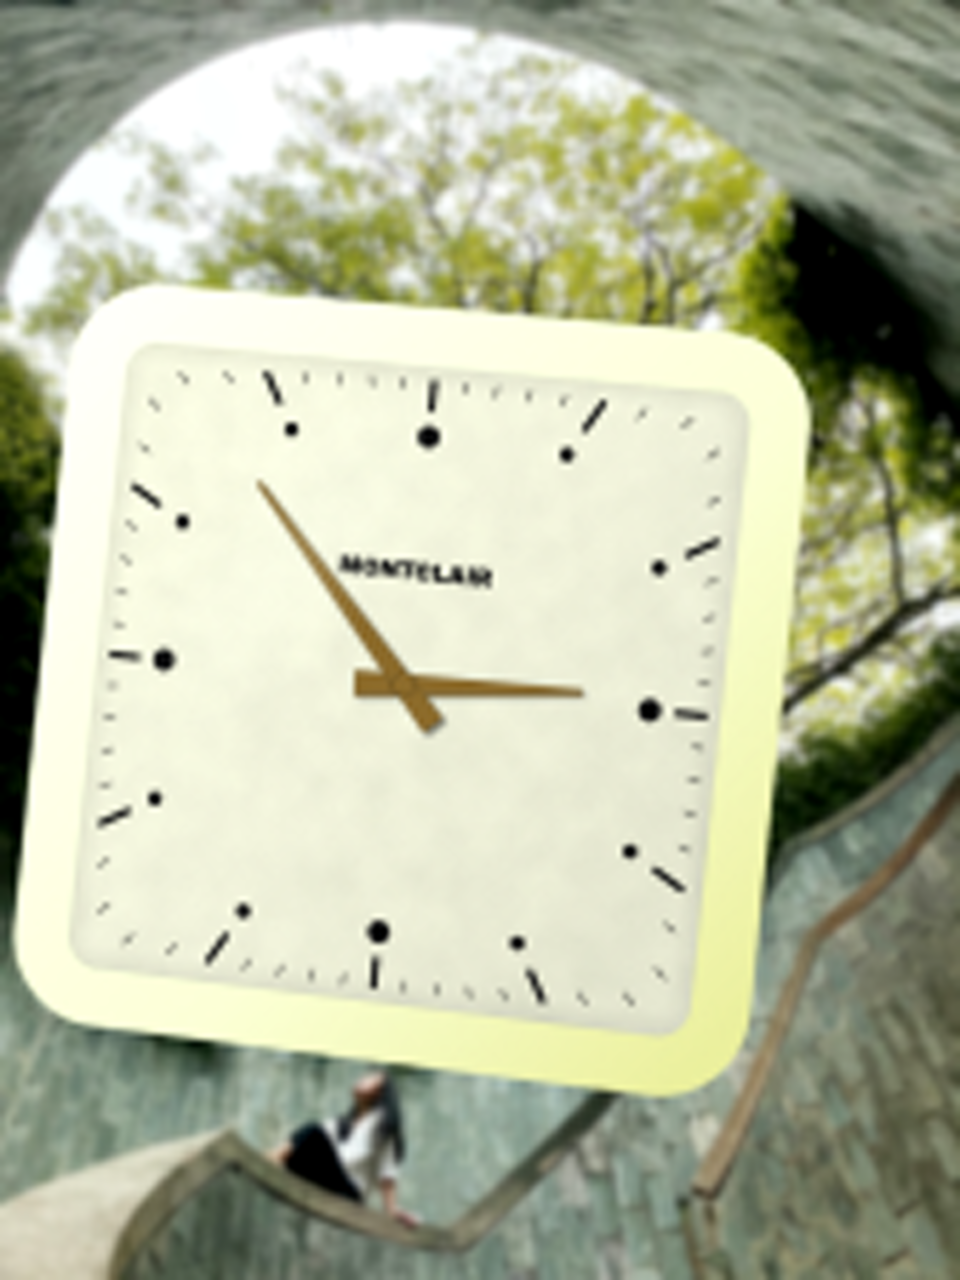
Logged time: 2:53
